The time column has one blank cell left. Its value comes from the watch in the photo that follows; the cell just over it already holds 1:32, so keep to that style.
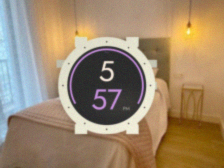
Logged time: 5:57
